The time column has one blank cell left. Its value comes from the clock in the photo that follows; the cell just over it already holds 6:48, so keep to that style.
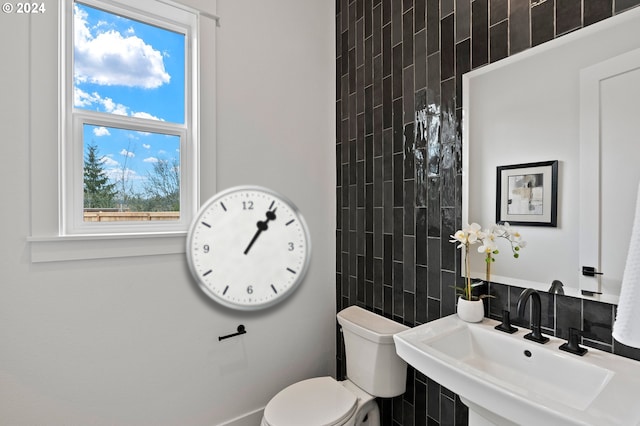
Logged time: 1:06
